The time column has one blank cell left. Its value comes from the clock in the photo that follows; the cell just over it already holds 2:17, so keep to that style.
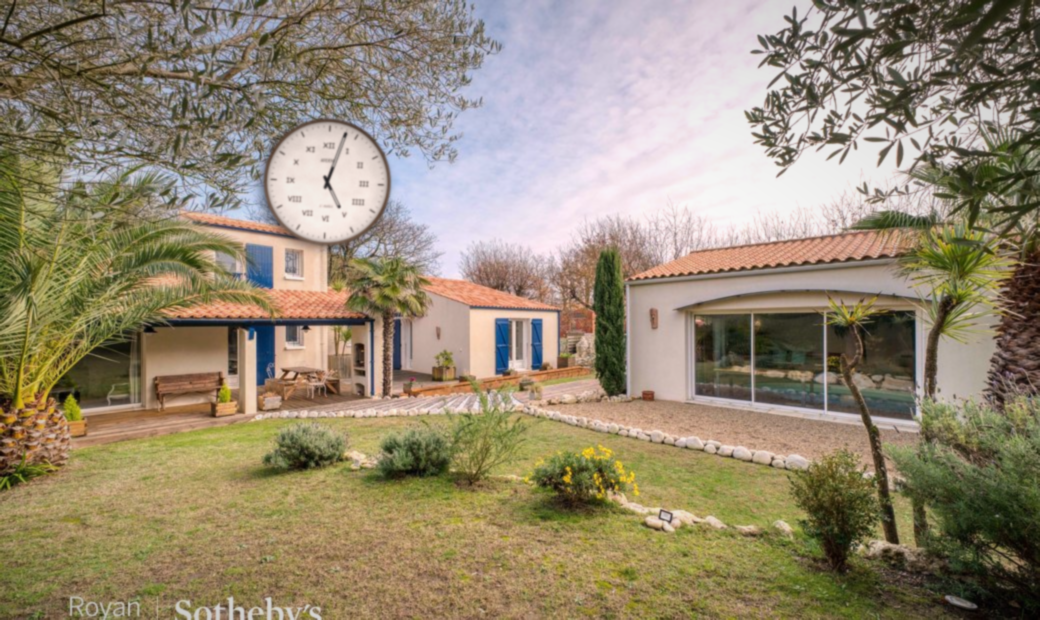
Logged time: 5:03
